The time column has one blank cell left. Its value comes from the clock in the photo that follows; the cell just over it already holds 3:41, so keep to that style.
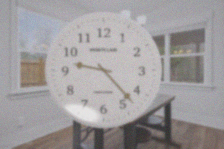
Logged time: 9:23
